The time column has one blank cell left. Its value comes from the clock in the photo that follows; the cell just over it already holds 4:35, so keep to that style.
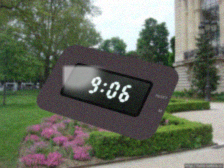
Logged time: 9:06
